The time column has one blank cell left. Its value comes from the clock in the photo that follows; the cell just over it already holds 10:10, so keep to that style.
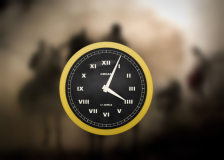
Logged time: 4:04
